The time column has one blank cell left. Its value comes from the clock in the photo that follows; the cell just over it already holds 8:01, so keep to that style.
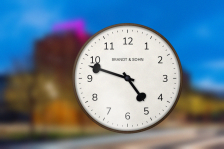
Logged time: 4:48
